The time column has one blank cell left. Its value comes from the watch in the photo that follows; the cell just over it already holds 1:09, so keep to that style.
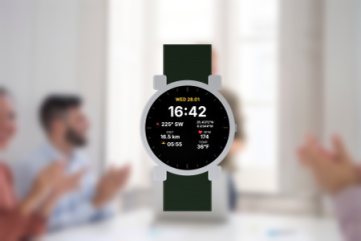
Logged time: 16:42
